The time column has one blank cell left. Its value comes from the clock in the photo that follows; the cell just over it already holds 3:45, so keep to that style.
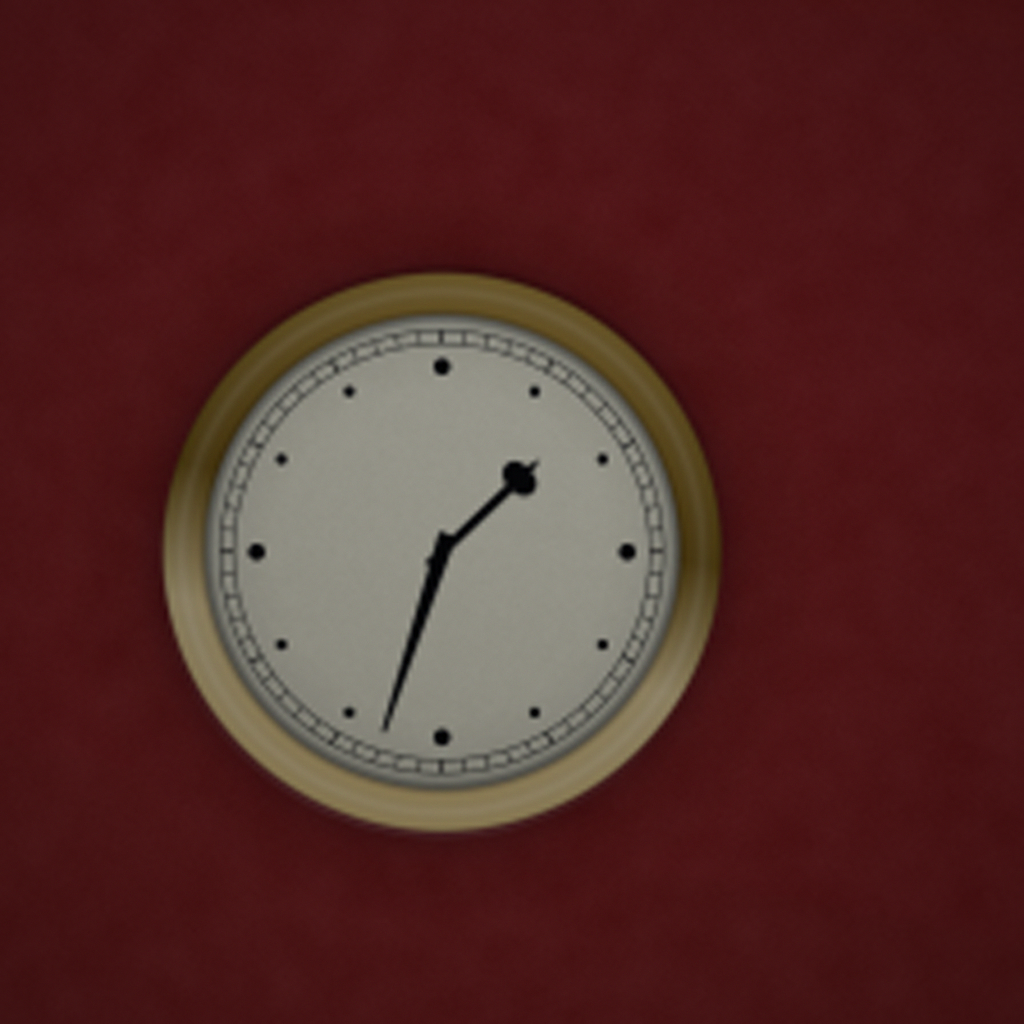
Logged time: 1:33
